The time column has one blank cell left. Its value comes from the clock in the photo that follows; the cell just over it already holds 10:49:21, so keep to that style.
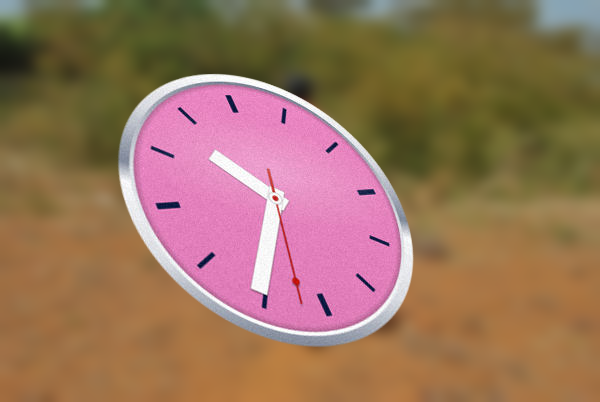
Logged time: 10:35:32
